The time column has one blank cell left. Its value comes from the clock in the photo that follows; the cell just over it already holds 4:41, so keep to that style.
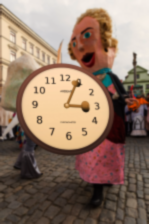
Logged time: 3:04
